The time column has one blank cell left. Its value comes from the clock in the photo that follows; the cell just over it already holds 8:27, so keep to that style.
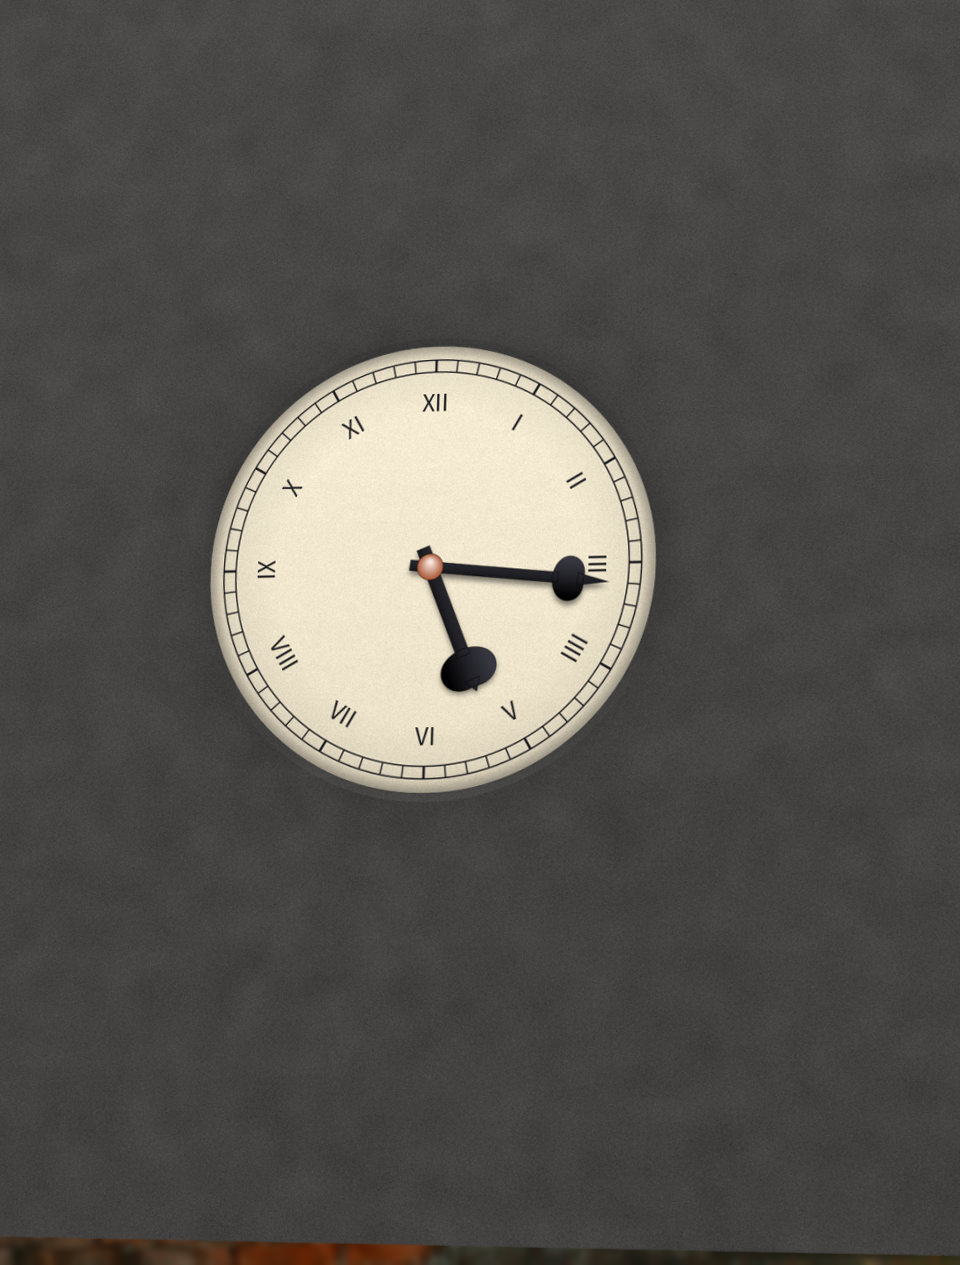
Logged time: 5:16
